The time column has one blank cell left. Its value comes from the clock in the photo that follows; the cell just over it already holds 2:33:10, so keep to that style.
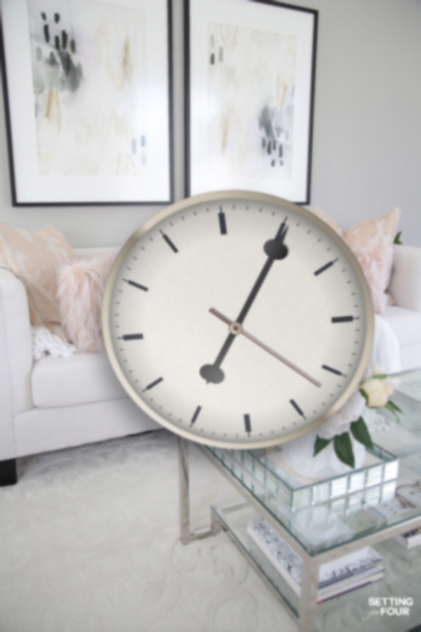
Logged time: 7:05:22
